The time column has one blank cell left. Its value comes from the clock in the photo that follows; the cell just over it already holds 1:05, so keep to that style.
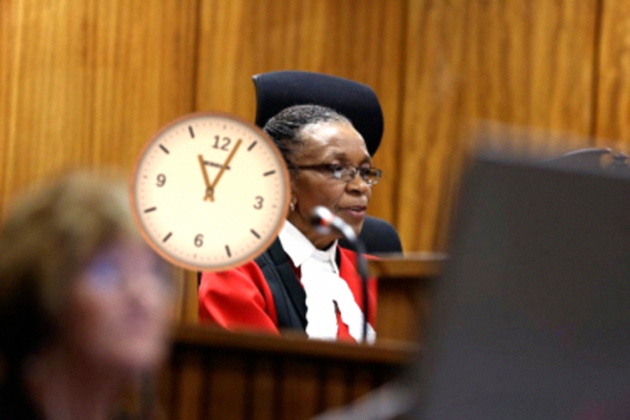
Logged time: 11:03
